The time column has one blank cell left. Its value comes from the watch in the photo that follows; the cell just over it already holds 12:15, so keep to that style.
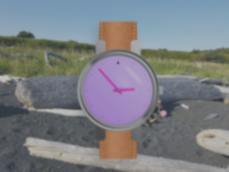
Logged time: 2:53
